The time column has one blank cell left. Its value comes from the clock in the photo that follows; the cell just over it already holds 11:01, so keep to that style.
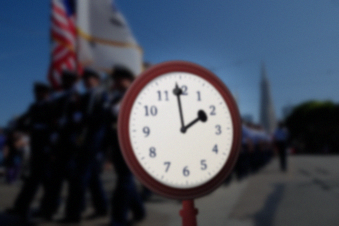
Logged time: 1:59
